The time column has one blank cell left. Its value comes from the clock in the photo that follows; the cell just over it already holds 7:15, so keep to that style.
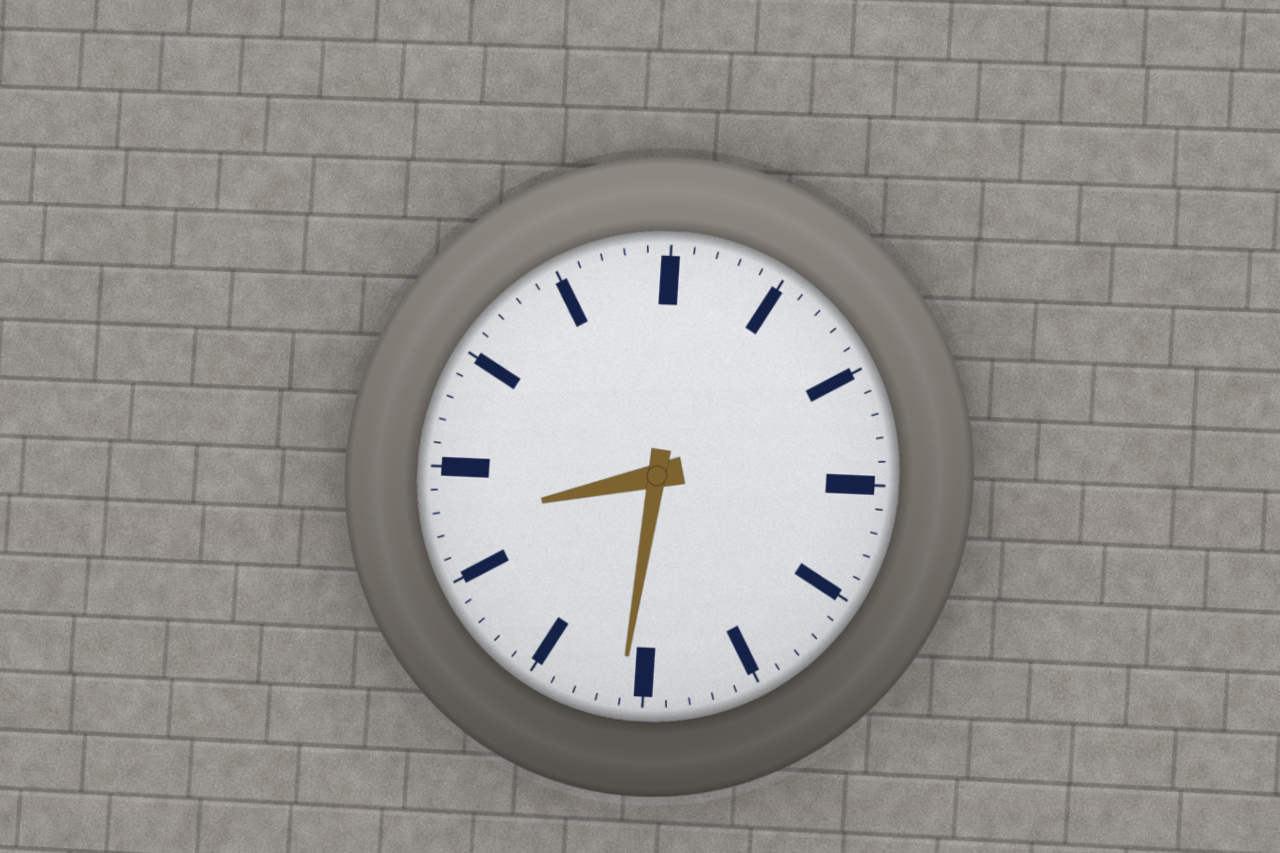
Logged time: 8:31
